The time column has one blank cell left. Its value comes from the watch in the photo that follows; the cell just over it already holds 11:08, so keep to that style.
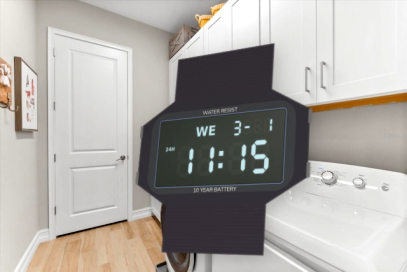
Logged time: 11:15
